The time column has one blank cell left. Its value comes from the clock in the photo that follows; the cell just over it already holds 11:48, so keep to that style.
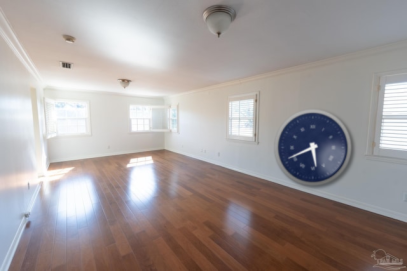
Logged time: 5:41
